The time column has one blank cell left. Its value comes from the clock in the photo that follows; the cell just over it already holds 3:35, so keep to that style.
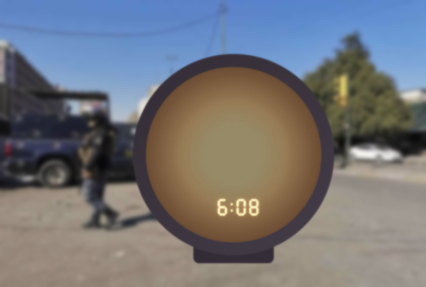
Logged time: 6:08
